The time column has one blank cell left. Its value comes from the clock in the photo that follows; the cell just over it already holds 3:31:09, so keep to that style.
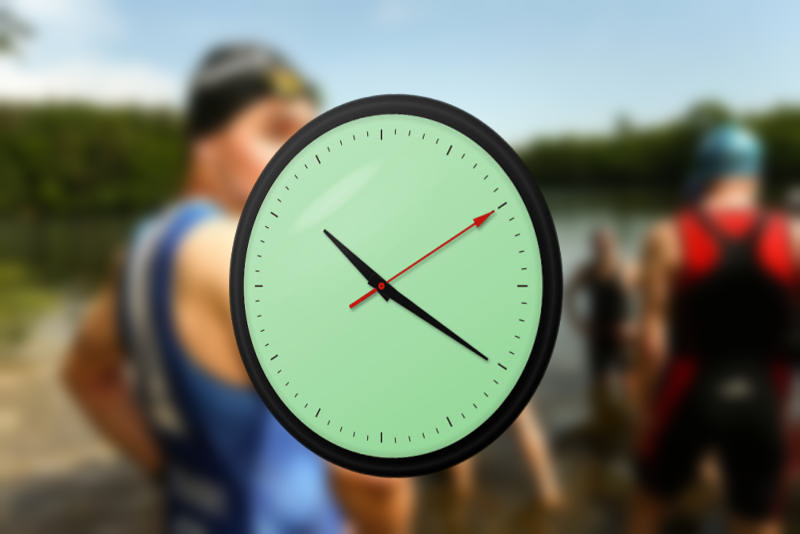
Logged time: 10:20:10
